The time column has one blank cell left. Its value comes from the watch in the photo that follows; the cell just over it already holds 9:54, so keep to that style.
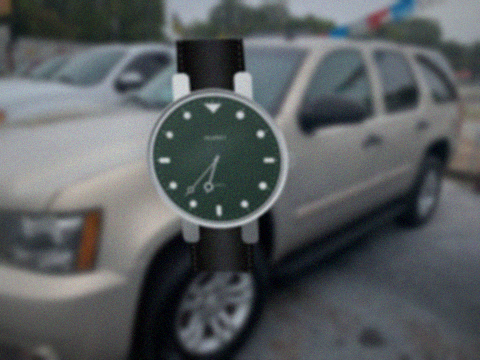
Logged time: 6:37
